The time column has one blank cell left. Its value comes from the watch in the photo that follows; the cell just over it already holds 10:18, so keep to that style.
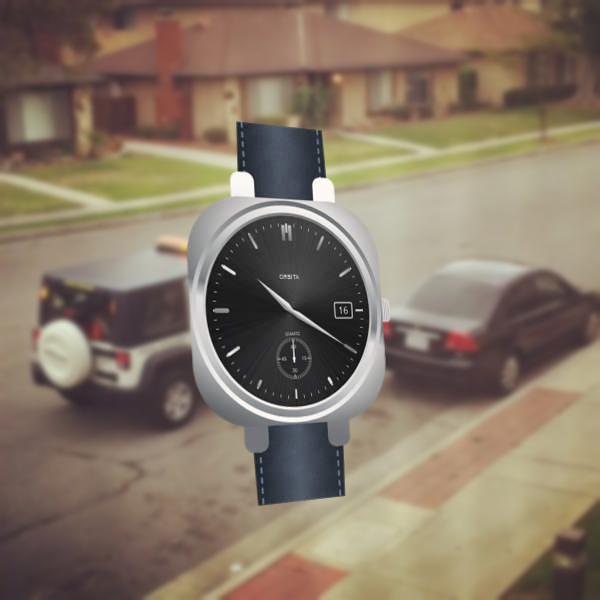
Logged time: 10:20
